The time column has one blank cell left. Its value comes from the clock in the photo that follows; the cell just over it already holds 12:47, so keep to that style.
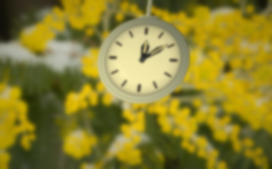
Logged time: 12:09
